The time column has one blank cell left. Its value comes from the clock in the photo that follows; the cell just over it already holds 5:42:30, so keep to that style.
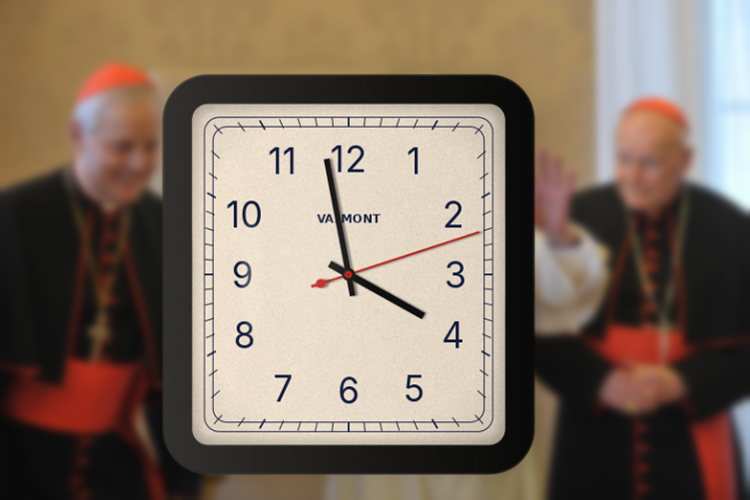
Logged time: 3:58:12
